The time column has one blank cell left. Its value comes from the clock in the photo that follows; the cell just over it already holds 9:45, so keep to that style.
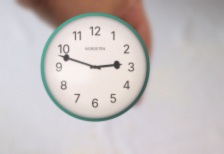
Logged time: 2:48
